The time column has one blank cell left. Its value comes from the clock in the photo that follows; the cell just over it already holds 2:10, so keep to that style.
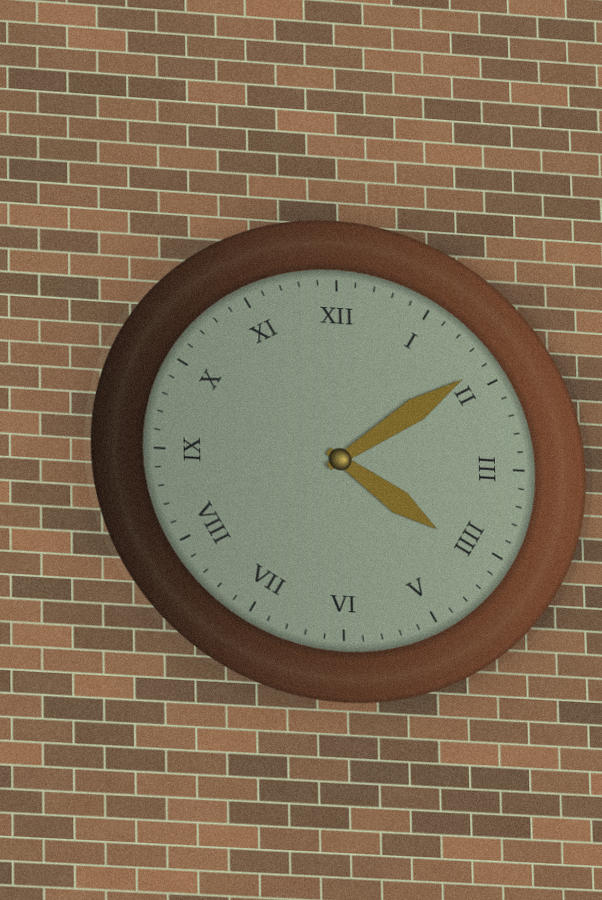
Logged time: 4:09
